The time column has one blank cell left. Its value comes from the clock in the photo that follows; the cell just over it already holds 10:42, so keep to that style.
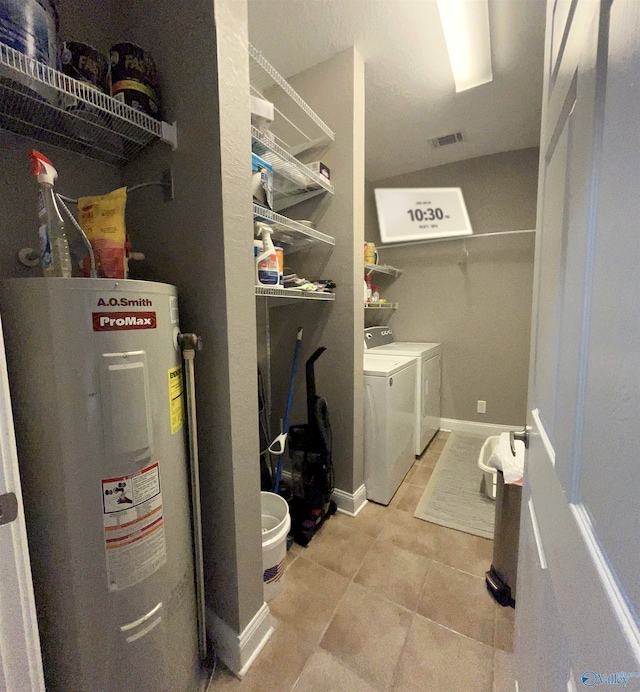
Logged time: 10:30
